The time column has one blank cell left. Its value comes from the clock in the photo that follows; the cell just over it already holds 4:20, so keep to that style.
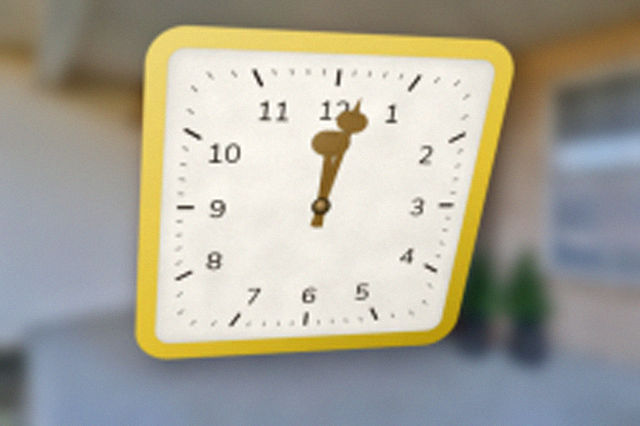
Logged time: 12:02
